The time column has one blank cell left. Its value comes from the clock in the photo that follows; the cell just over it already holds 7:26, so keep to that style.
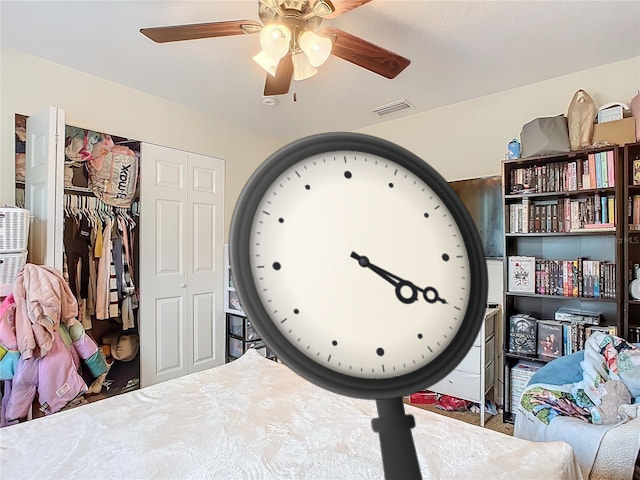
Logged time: 4:20
